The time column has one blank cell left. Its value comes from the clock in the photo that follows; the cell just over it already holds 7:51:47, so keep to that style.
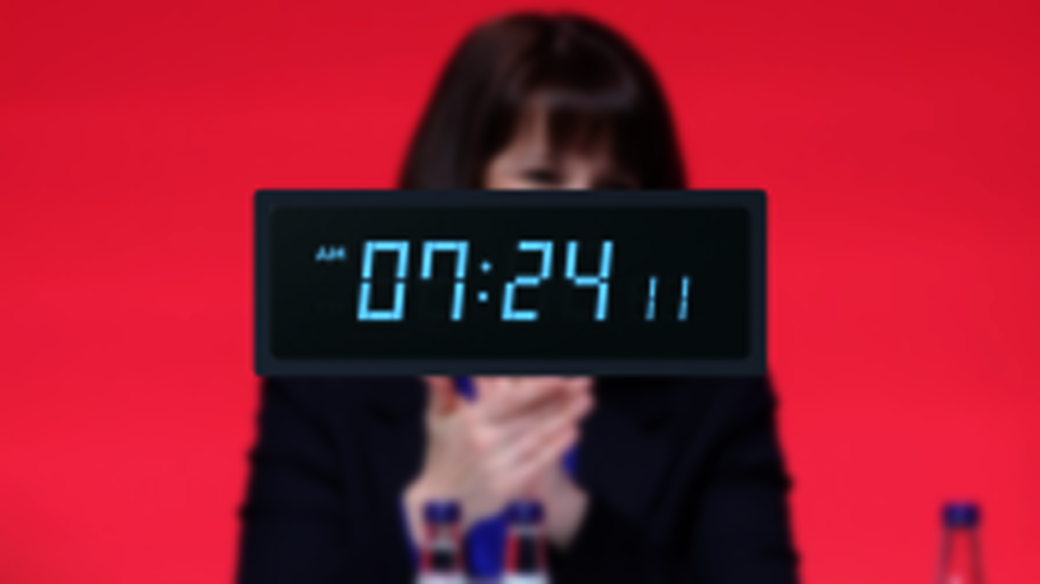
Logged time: 7:24:11
